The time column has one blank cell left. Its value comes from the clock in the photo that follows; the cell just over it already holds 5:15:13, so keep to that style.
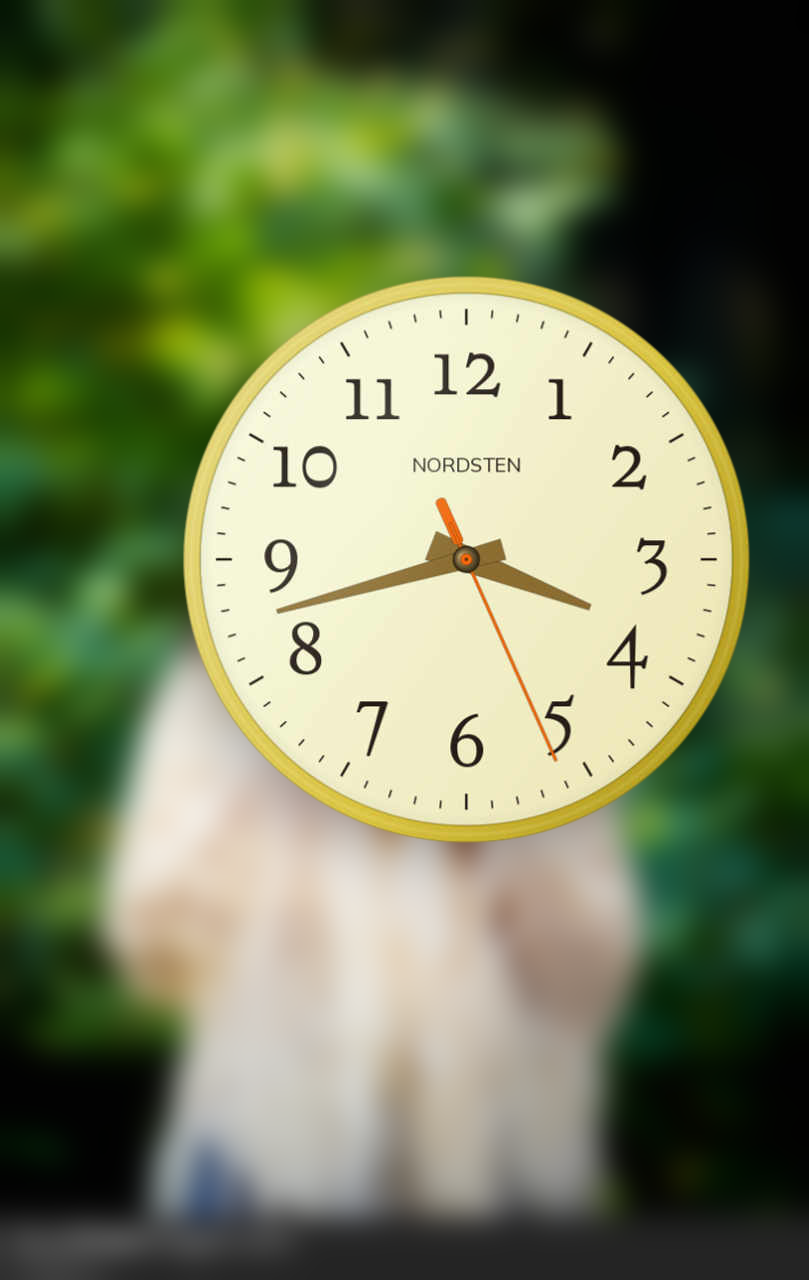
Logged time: 3:42:26
